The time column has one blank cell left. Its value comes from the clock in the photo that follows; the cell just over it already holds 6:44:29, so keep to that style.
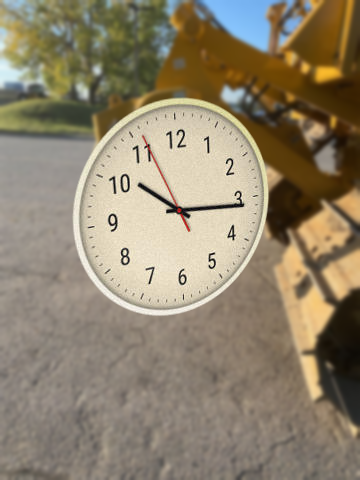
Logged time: 10:15:56
